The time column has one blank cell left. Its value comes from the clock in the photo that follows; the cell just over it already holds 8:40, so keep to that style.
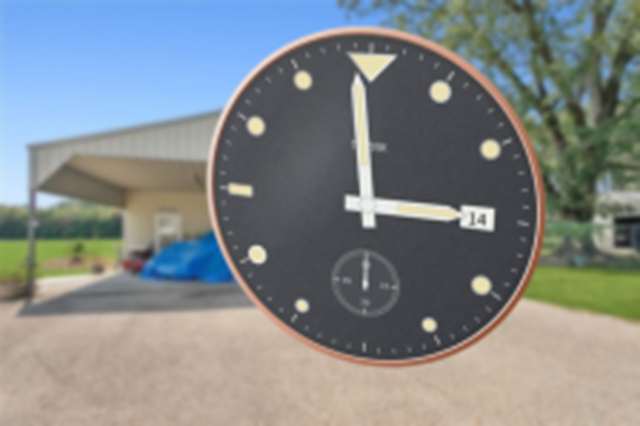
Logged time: 2:59
